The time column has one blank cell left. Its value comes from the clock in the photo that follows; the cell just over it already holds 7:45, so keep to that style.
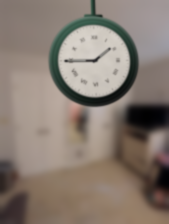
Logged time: 1:45
